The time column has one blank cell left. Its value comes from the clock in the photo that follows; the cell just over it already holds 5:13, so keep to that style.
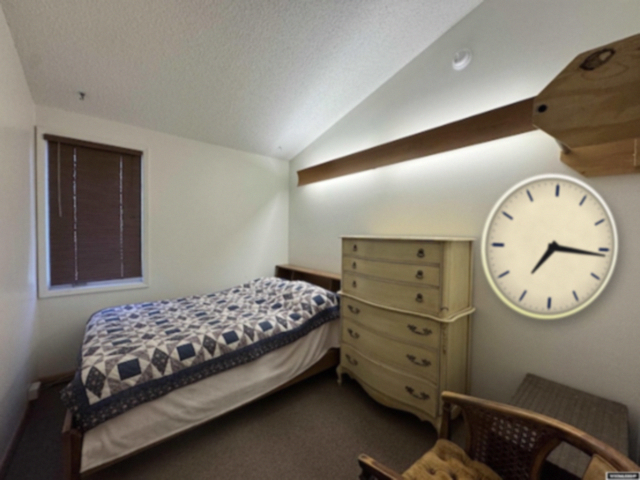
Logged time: 7:16
